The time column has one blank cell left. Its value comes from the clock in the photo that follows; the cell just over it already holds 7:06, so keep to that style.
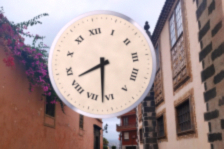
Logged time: 8:32
